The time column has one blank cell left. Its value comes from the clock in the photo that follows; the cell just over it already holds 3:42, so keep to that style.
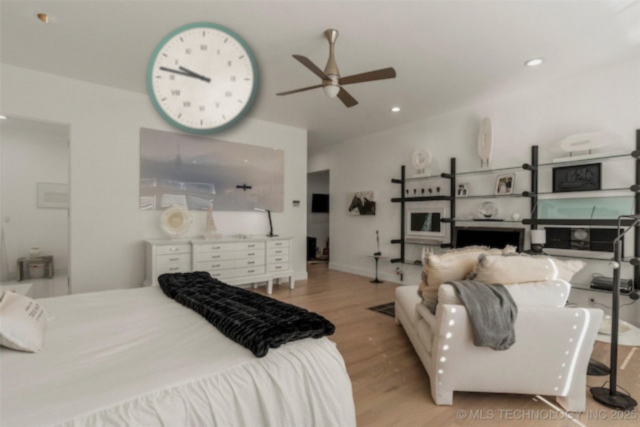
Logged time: 9:47
